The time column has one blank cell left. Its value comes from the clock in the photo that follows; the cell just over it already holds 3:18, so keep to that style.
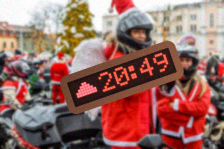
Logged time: 20:49
